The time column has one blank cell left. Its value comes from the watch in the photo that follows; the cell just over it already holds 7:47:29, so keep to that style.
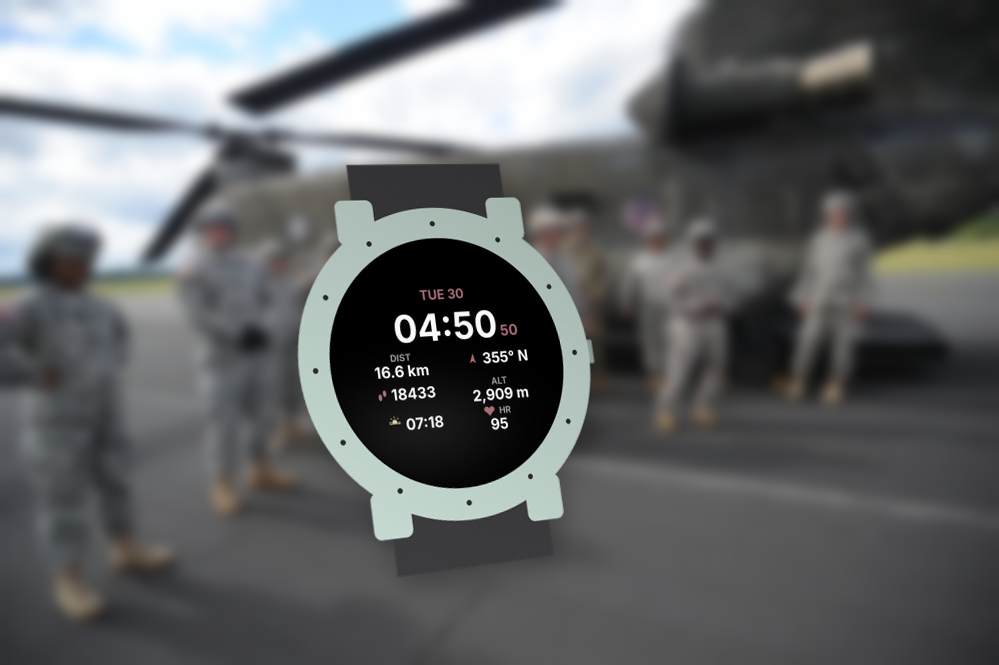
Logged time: 4:50:50
